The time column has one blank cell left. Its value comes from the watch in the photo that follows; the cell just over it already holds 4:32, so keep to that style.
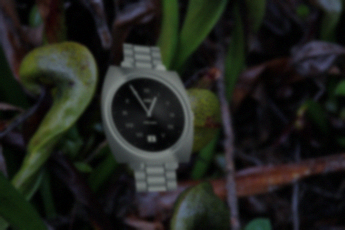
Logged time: 12:55
